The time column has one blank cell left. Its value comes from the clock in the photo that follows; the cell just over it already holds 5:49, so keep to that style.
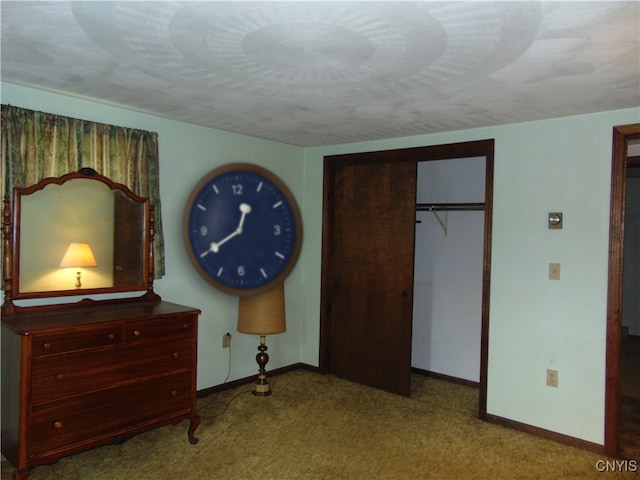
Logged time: 12:40
